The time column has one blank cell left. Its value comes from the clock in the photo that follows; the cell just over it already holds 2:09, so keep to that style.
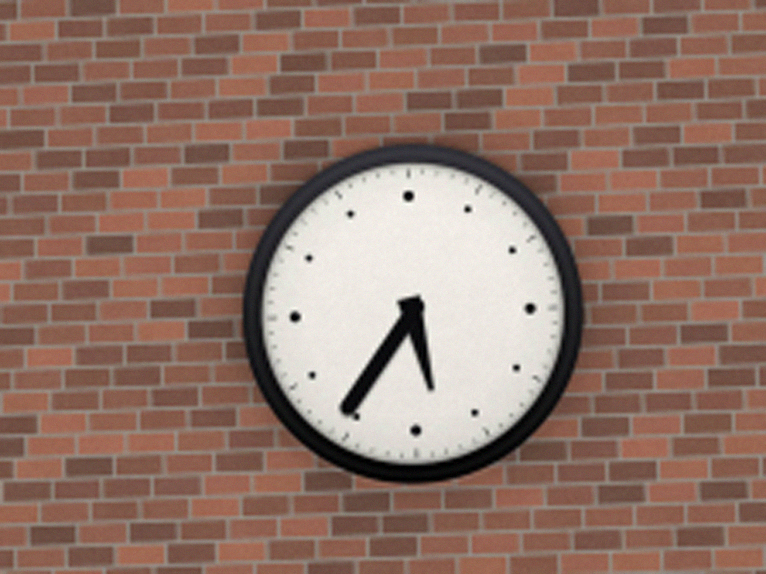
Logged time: 5:36
